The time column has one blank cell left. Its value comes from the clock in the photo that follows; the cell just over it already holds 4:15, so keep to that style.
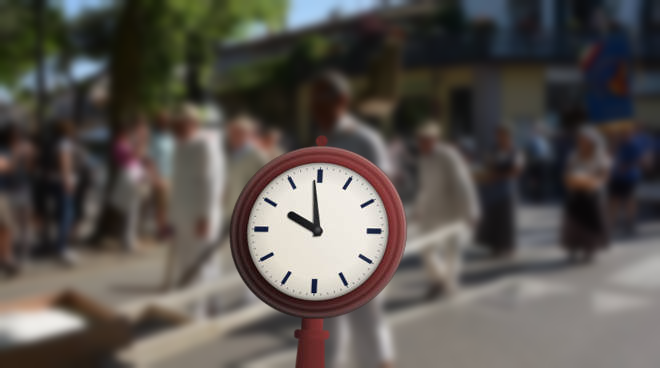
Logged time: 9:59
